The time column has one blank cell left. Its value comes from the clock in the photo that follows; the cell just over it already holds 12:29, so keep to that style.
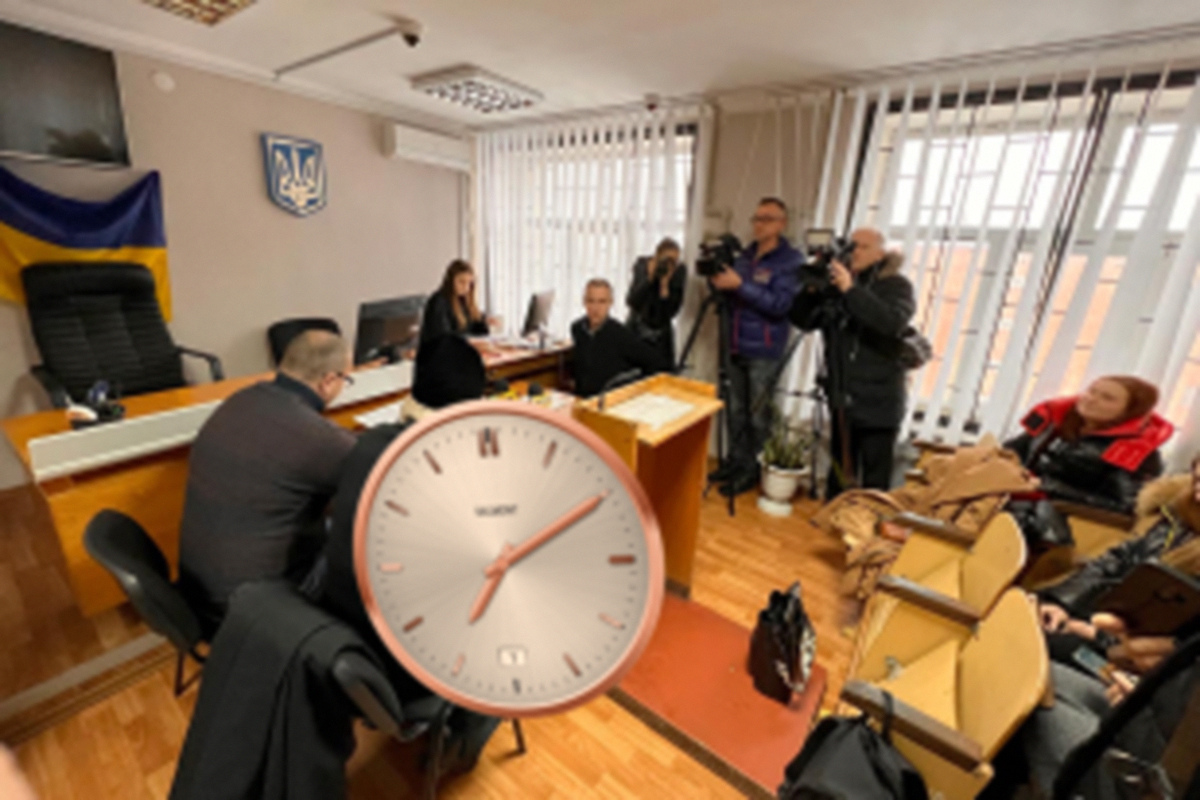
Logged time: 7:10
